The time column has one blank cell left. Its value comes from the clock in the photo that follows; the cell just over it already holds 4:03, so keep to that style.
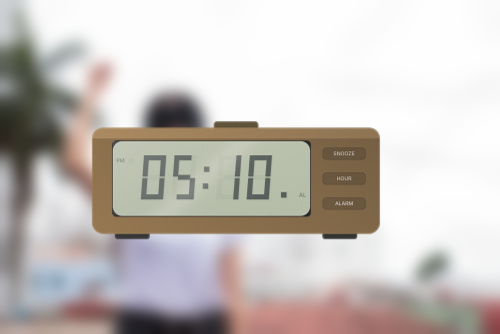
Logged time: 5:10
